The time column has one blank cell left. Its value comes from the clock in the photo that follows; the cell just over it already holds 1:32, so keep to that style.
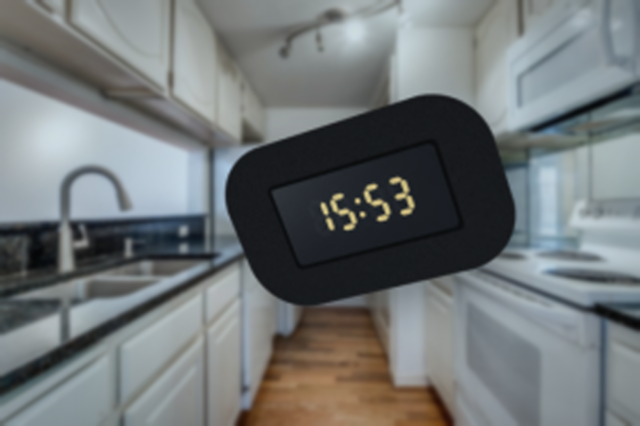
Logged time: 15:53
